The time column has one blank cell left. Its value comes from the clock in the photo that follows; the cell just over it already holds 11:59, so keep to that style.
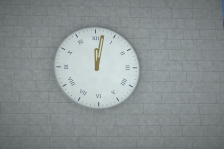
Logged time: 12:02
